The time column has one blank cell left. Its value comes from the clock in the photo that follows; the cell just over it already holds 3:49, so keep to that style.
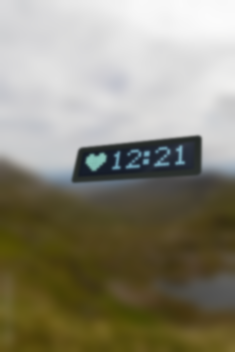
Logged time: 12:21
